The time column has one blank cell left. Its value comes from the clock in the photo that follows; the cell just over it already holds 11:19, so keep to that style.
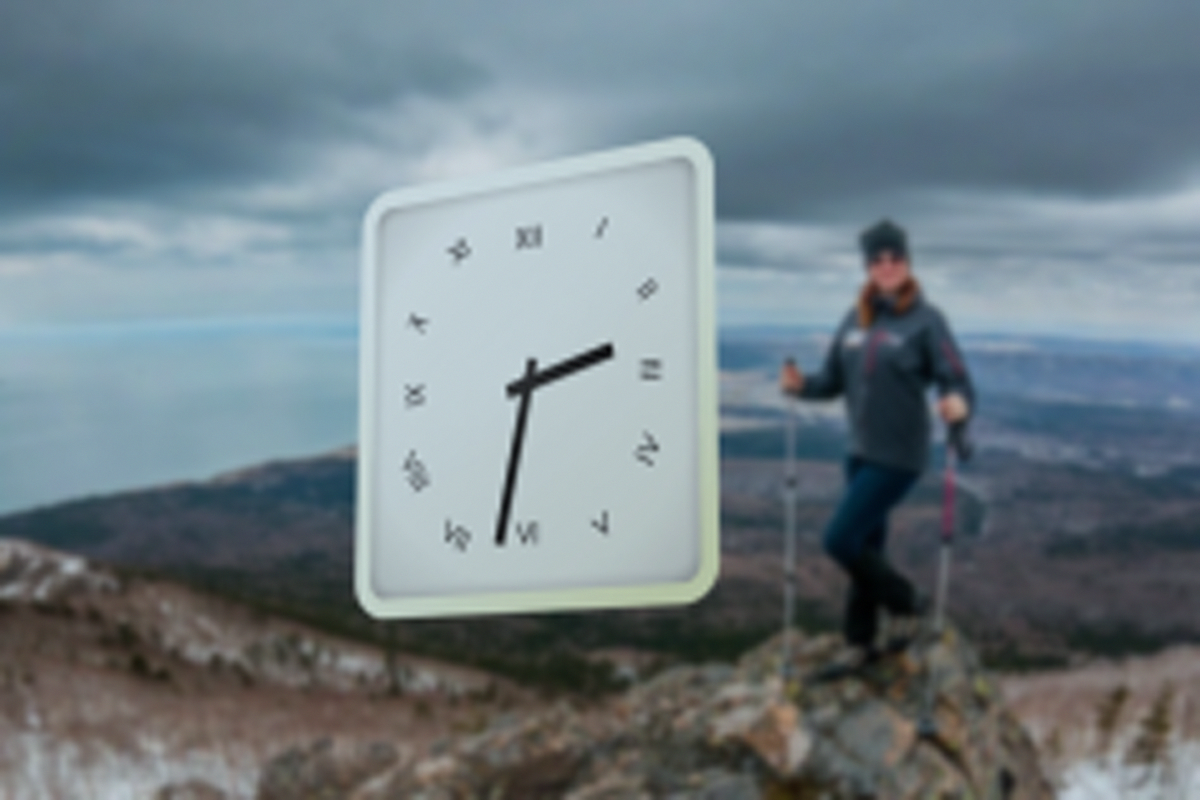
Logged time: 2:32
